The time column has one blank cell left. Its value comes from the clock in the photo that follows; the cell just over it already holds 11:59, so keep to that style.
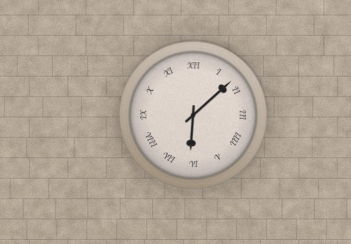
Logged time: 6:08
